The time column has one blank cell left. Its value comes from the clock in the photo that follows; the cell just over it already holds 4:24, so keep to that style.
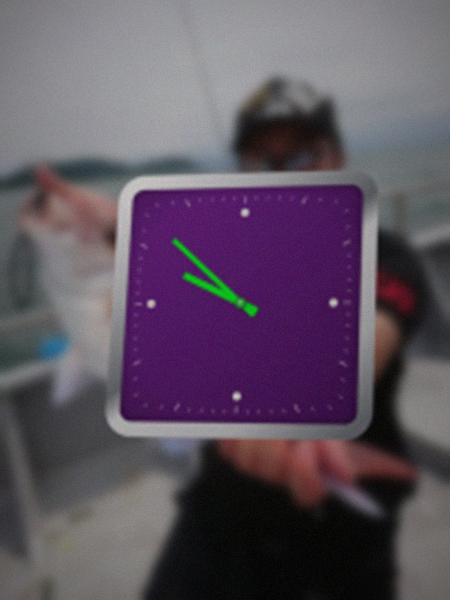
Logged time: 9:52
